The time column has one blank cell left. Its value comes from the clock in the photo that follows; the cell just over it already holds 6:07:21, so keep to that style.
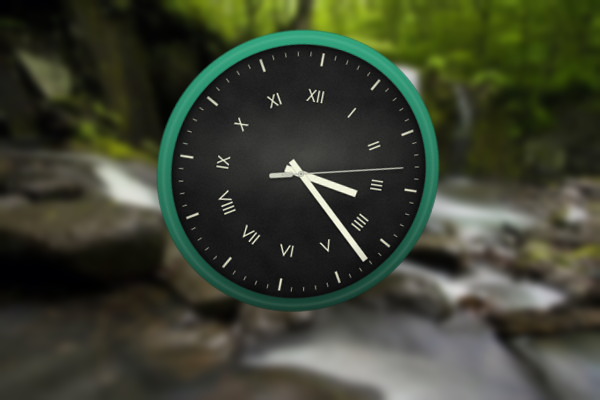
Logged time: 3:22:13
